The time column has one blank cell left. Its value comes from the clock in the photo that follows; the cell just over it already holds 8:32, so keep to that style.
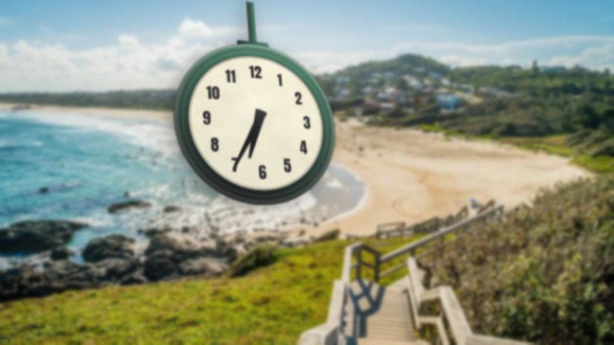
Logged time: 6:35
